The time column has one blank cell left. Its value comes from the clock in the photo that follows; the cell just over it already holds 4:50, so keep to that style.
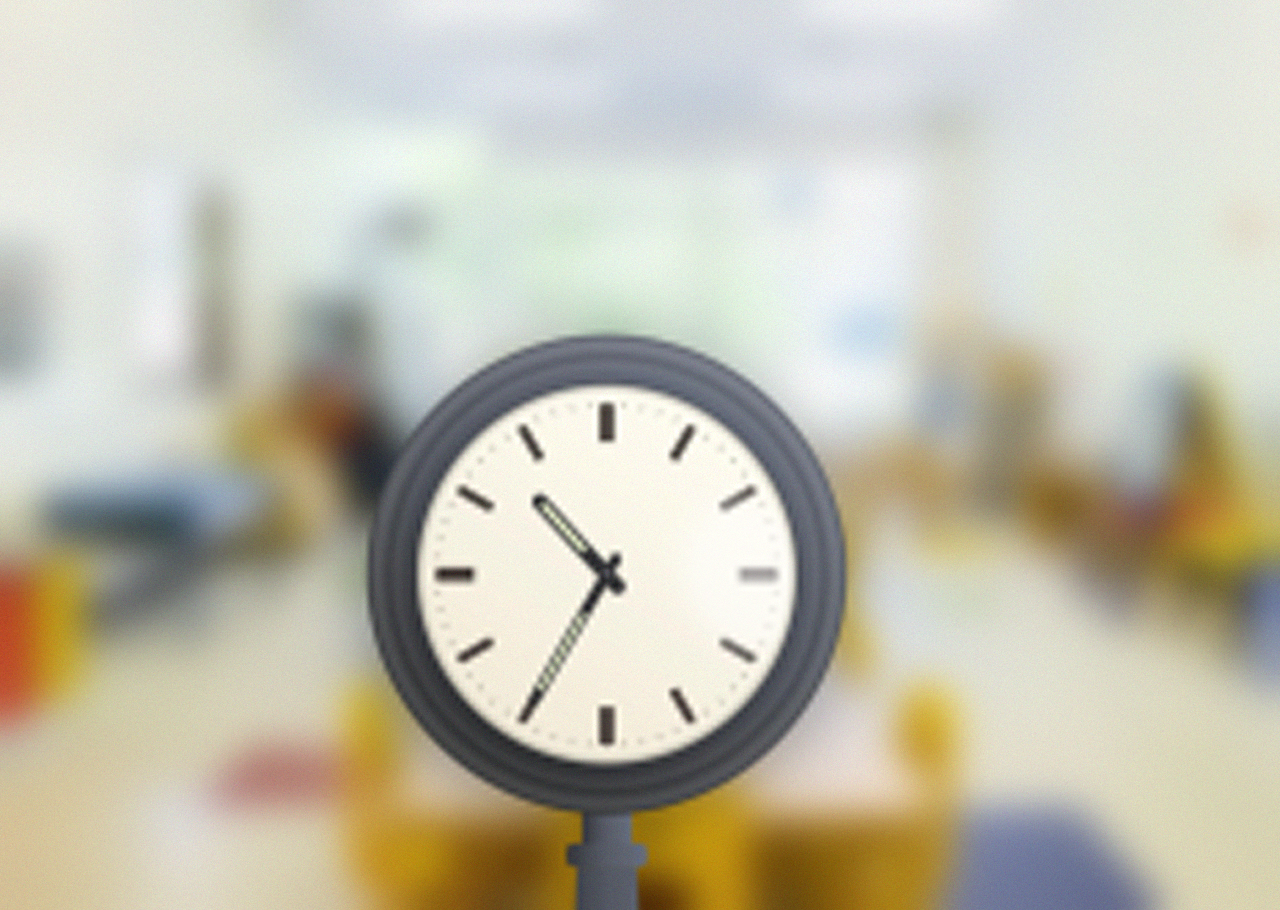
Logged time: 10:35
